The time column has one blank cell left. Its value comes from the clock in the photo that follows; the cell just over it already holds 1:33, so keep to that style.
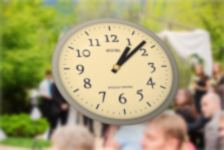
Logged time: 1:08
